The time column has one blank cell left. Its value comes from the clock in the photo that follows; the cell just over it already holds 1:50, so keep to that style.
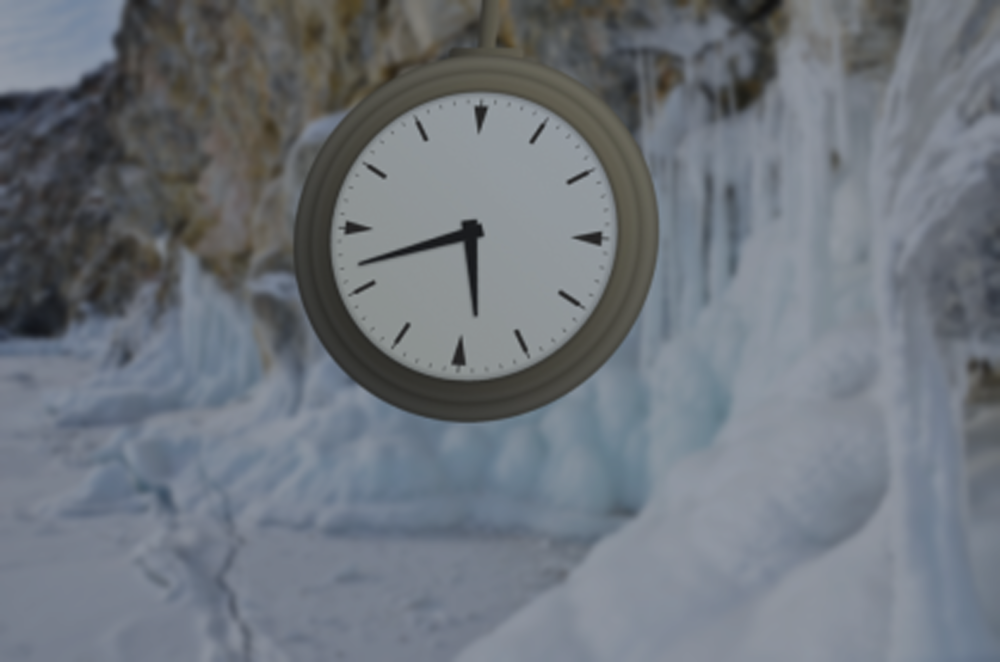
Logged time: 5:42
